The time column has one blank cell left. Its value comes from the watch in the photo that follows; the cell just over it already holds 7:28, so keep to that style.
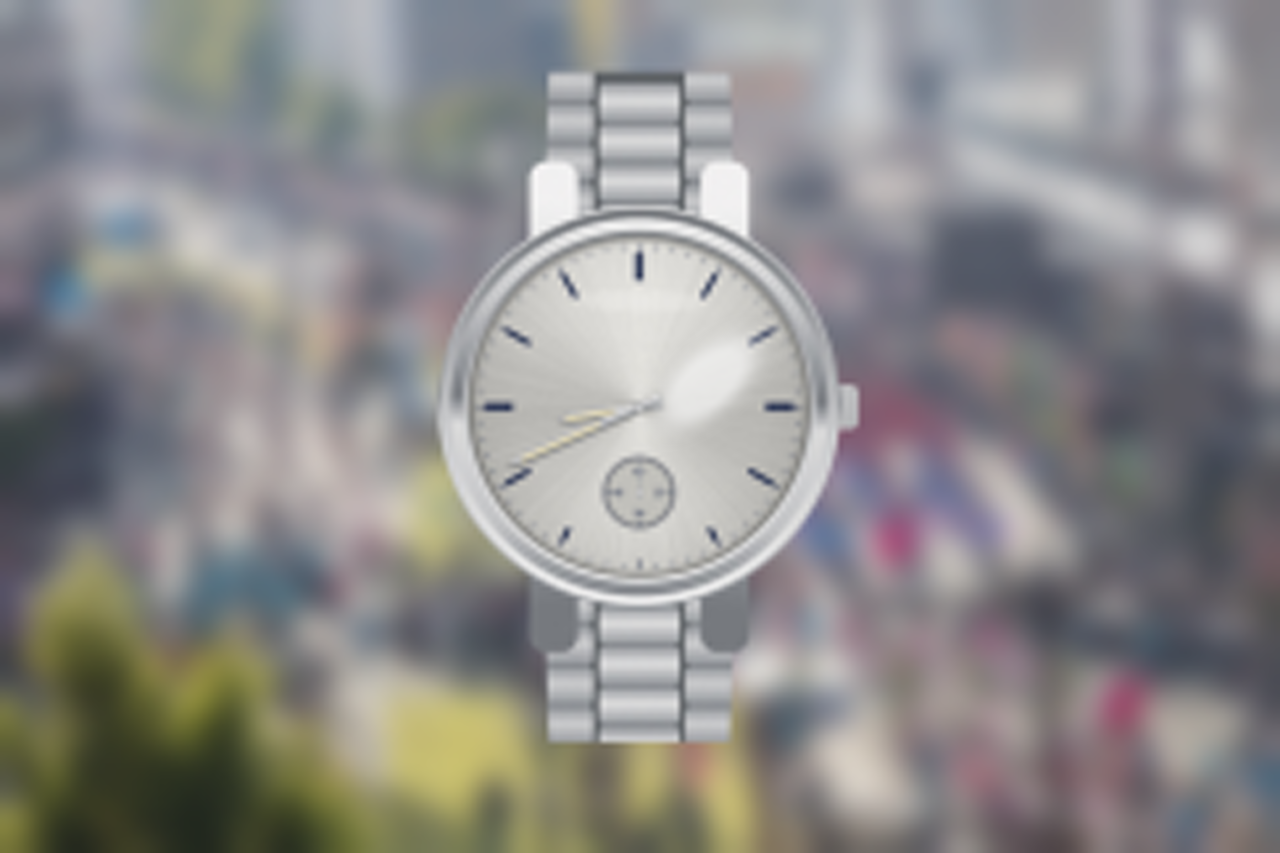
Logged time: 8:41
